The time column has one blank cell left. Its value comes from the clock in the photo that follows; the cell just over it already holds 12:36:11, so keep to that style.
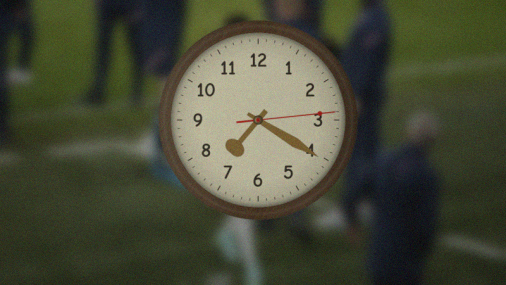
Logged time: 7:20:14
